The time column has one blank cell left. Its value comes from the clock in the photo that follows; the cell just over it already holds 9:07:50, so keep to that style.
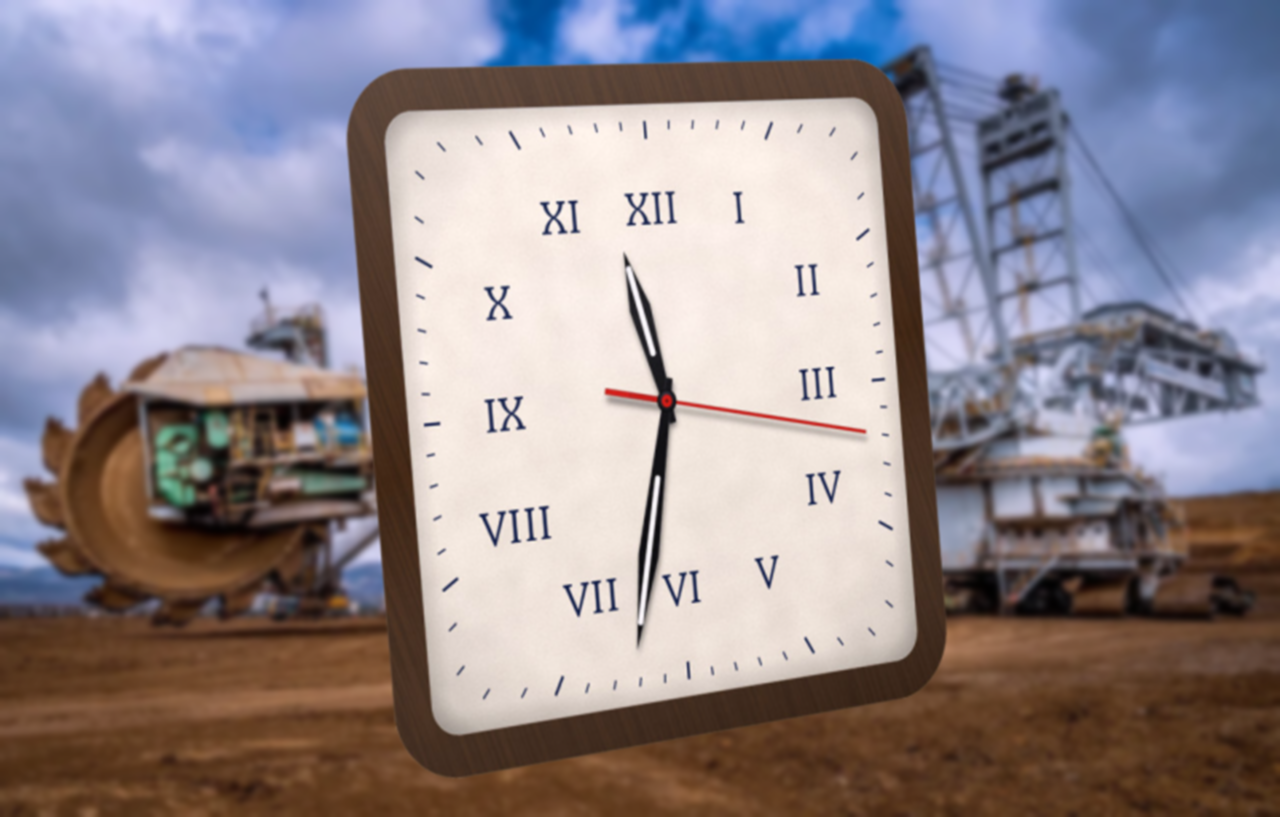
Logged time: 11:32:17
